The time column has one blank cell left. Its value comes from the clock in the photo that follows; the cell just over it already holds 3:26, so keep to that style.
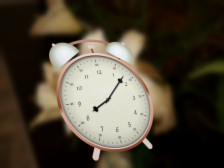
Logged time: 8:08
